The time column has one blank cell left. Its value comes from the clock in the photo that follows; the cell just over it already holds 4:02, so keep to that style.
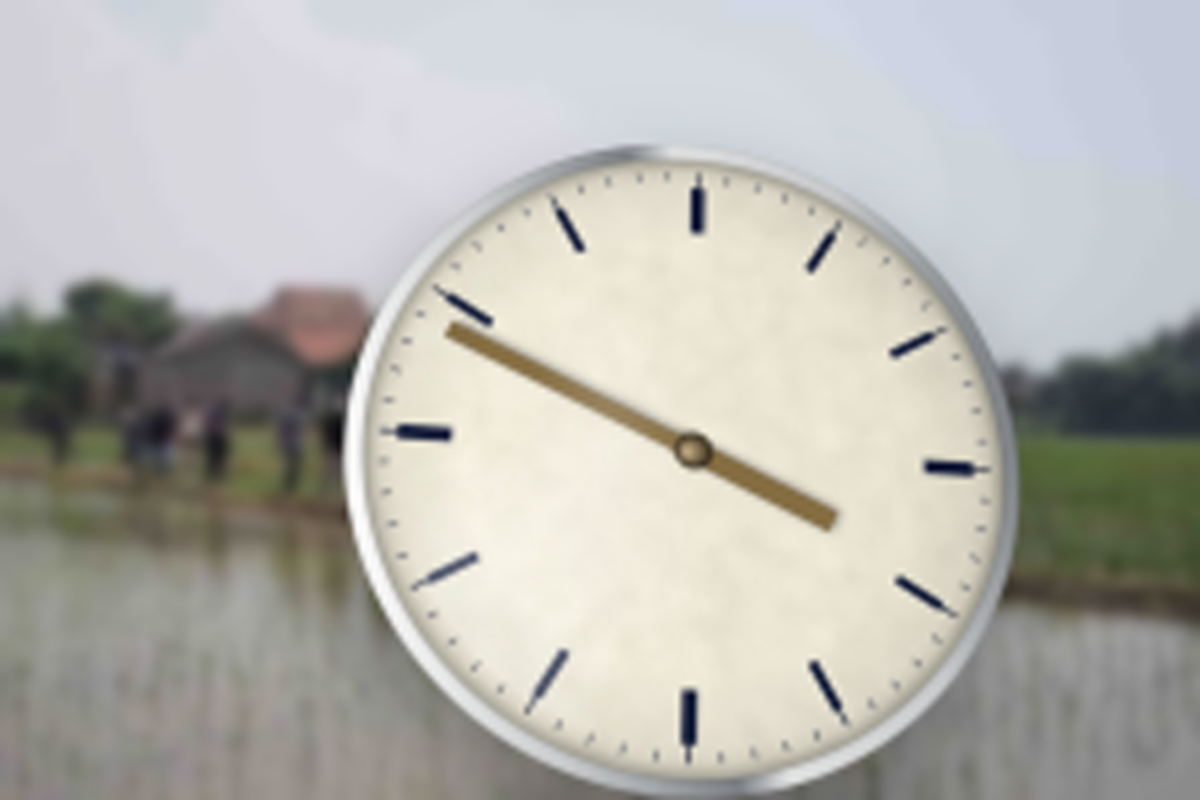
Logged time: 3:49
